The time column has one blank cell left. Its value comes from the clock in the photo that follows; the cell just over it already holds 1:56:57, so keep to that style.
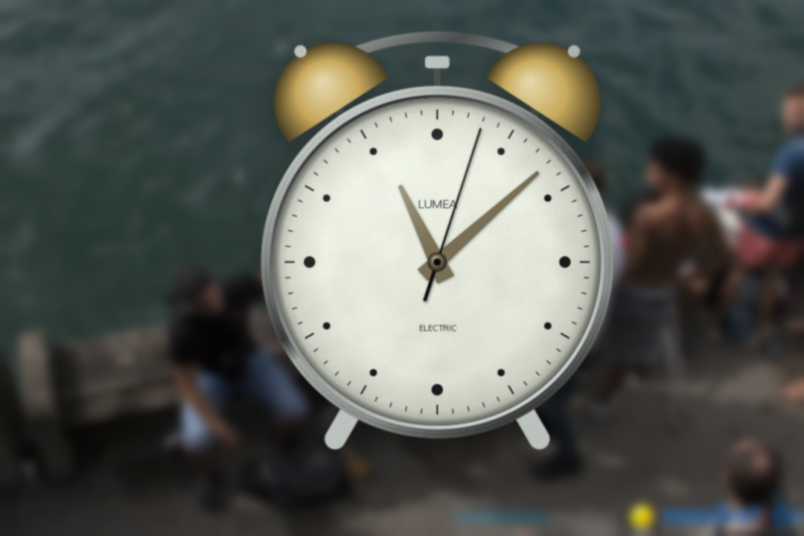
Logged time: 11:08:03
